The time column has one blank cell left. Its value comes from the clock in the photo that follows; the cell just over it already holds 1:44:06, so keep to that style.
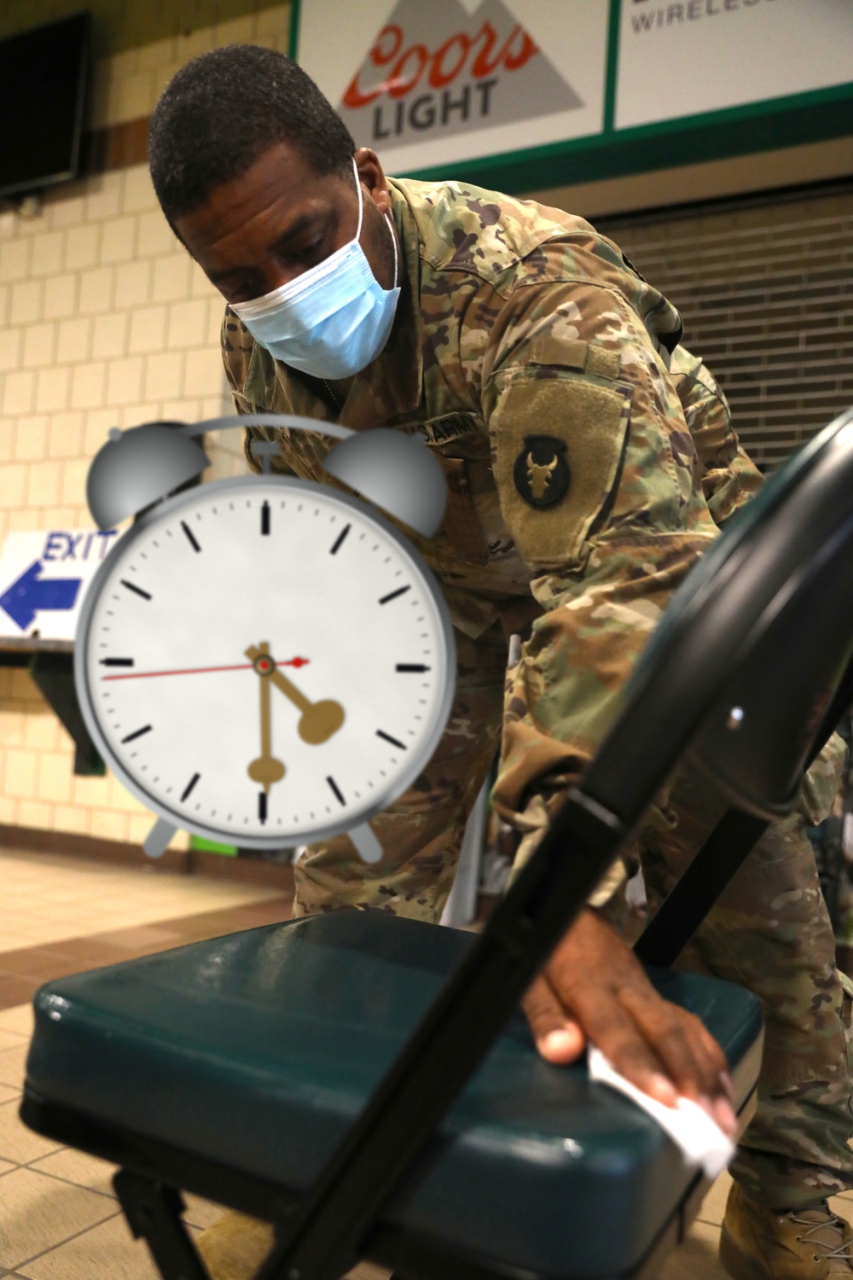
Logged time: 4:29:44
